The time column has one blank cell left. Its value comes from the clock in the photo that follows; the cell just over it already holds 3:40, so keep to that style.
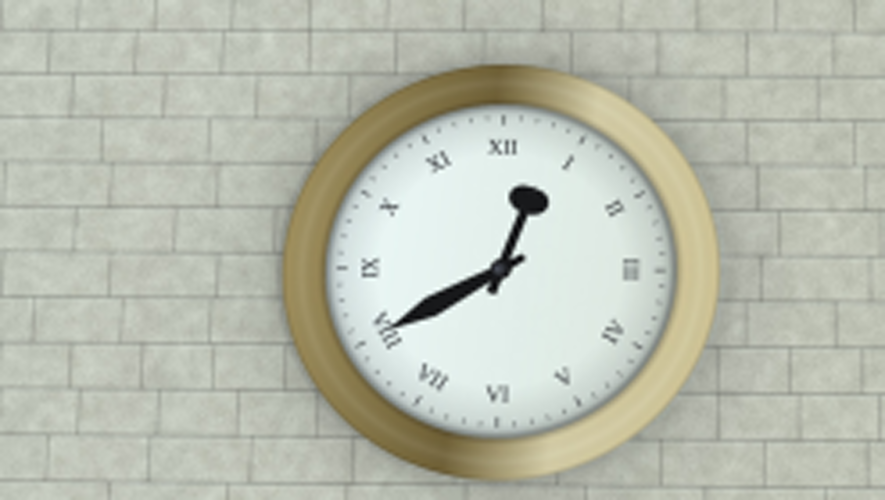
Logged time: 12:40
